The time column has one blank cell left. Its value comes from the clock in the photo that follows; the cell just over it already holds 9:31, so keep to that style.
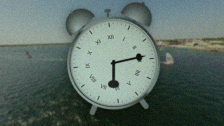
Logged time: 6:14
